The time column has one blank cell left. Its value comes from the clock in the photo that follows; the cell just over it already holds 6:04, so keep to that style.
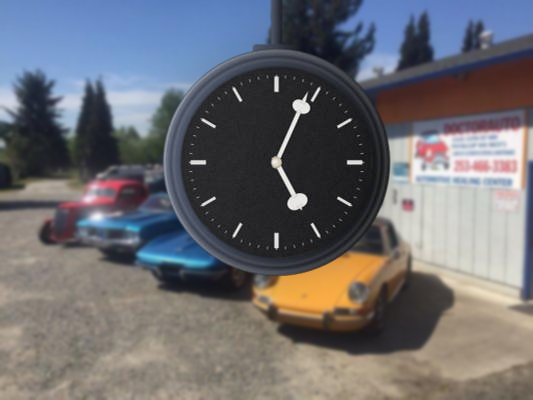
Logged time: 5:04
